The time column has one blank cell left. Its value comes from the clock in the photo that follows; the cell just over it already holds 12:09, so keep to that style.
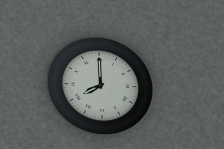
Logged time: 8:00
